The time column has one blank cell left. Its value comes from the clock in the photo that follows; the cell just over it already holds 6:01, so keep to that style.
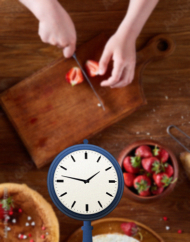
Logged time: 1:47
